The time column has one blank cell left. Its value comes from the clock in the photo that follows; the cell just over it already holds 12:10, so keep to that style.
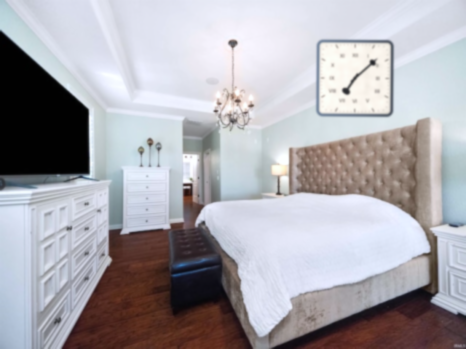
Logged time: 7:08
